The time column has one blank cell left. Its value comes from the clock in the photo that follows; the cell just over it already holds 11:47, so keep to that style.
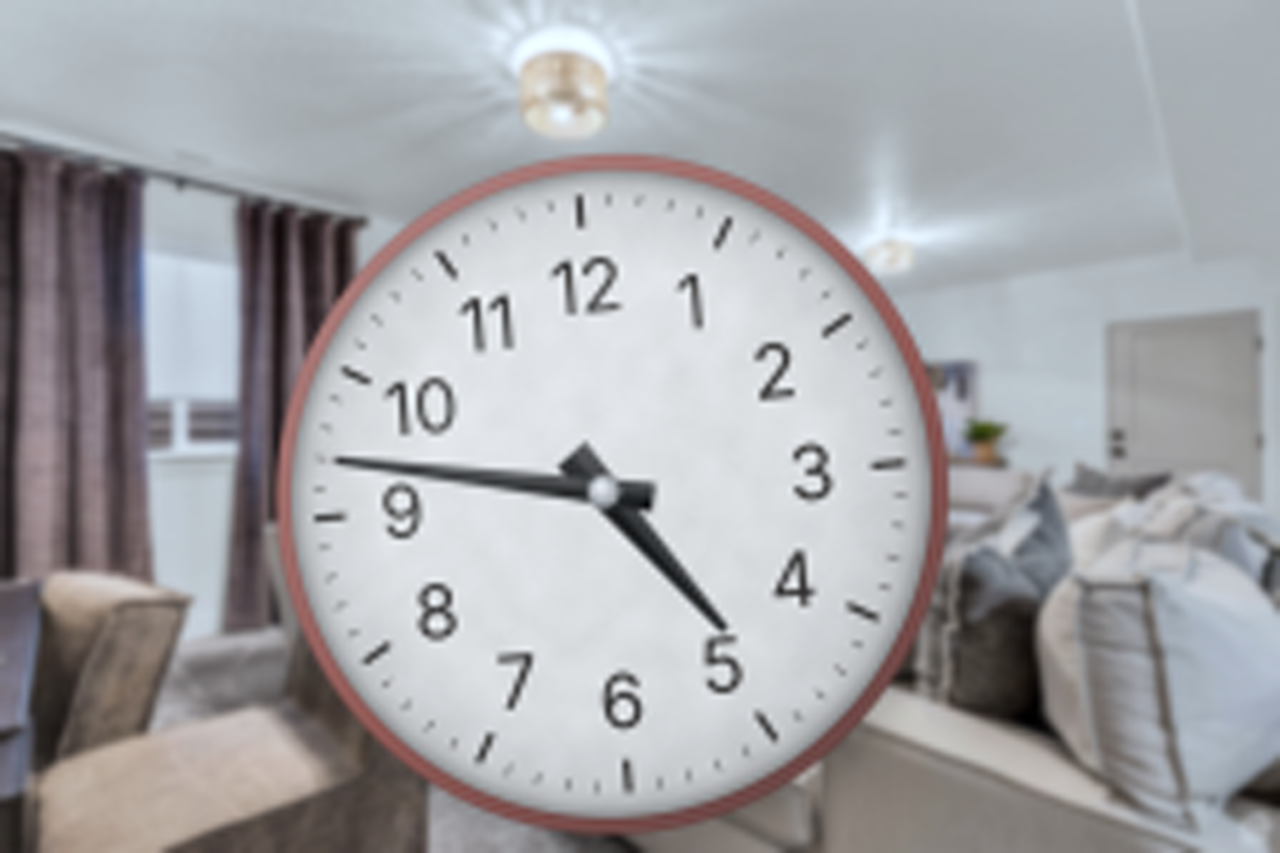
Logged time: 4:47
